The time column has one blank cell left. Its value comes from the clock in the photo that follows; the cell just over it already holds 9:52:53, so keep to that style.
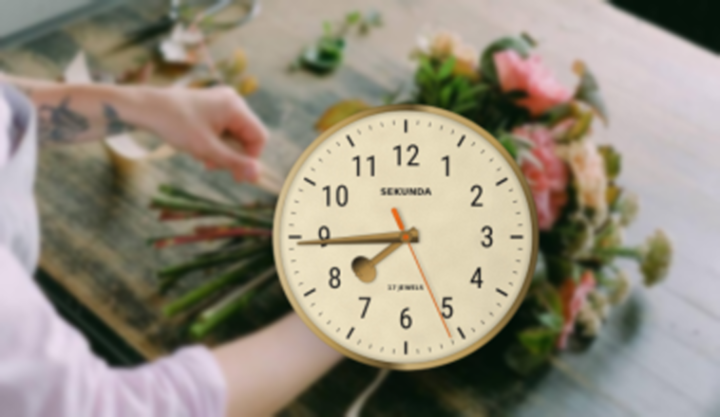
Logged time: 7:44:26
